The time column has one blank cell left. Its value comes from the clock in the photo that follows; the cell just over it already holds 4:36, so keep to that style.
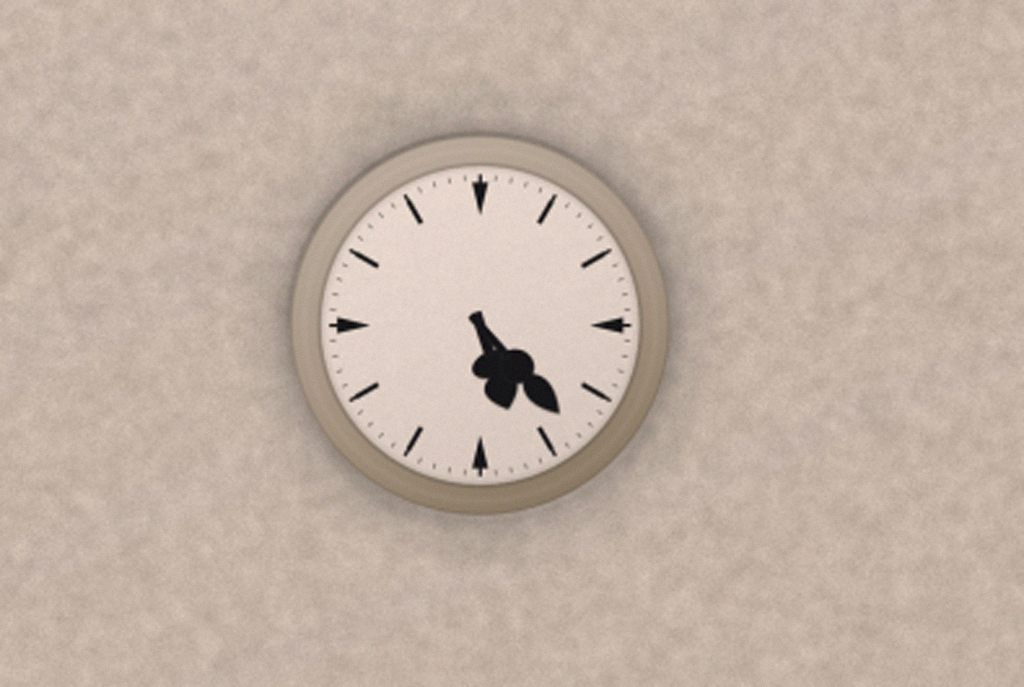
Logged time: 5:23
